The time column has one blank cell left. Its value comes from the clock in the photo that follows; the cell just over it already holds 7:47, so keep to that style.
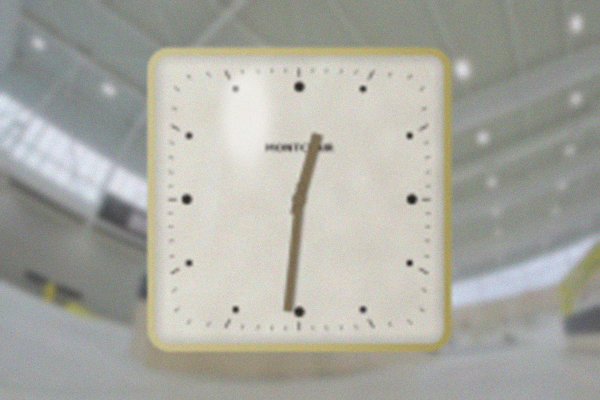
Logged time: 12:31
